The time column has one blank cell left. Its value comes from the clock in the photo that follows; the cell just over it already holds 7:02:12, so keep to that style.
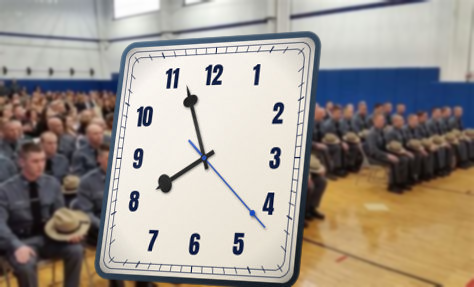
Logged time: 7:56:22
